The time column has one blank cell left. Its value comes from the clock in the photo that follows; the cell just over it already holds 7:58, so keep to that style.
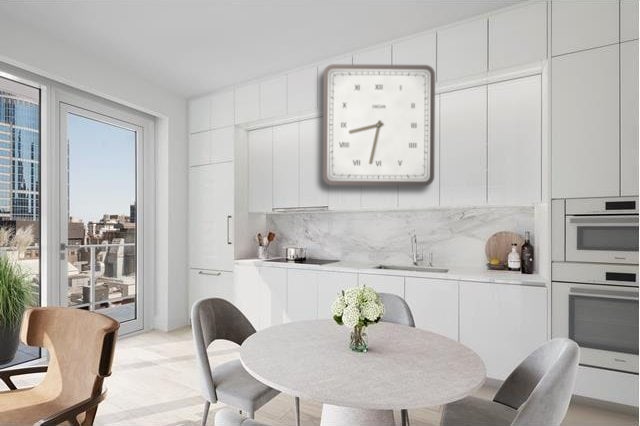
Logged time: 8:32
